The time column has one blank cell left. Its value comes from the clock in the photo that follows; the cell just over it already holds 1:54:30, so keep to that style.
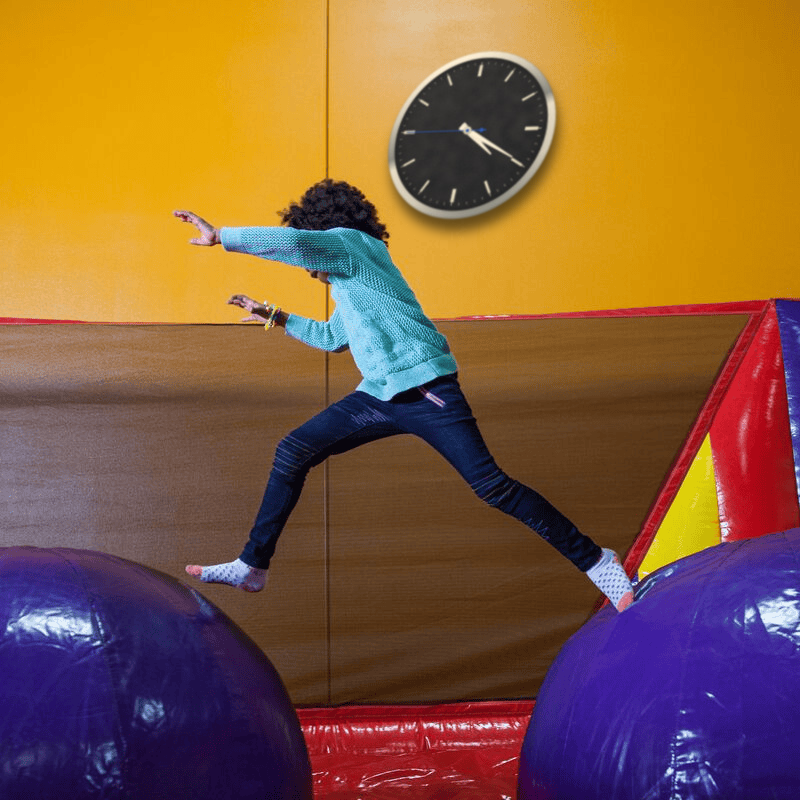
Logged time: 4:19:45
